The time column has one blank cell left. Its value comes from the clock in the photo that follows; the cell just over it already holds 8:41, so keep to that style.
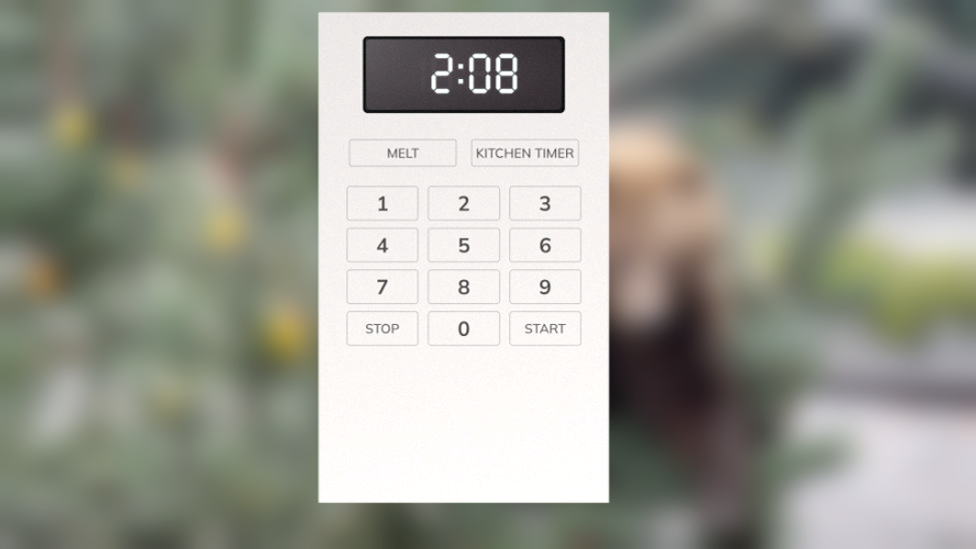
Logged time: 2:08
